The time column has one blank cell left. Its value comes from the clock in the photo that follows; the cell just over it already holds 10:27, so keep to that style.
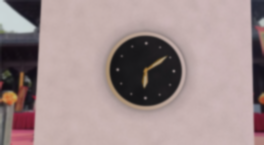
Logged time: 6:09
